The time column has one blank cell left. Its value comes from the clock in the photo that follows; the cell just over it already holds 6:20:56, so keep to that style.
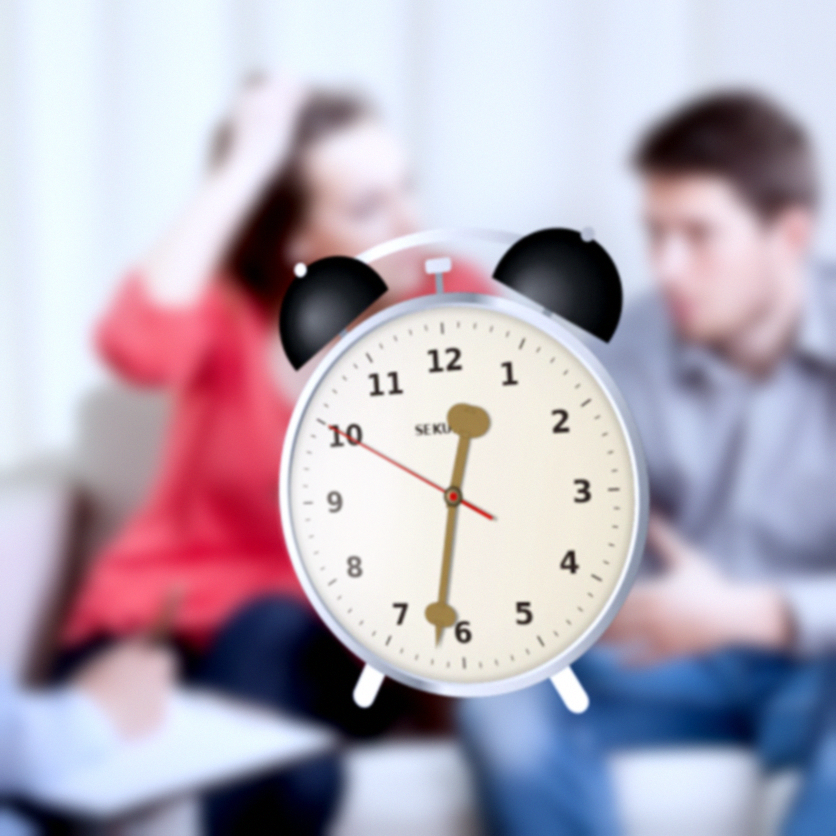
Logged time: 12:31:50
